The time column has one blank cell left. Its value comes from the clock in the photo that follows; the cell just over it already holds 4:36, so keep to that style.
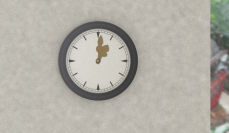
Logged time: 1:01
